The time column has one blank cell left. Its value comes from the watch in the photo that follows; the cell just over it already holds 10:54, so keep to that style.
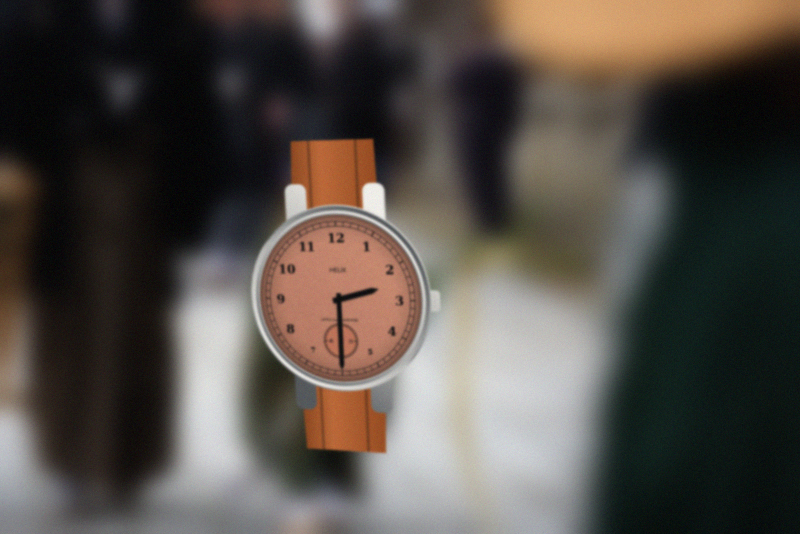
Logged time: 2:30
